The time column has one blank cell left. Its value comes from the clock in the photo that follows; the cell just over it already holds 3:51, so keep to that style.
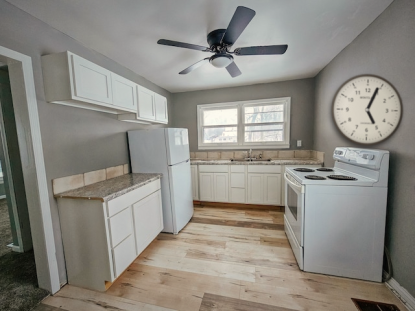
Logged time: 5:04
